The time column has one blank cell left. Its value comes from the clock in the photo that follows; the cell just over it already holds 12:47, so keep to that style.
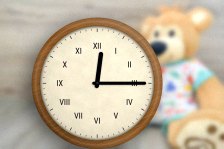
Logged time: 12:15
